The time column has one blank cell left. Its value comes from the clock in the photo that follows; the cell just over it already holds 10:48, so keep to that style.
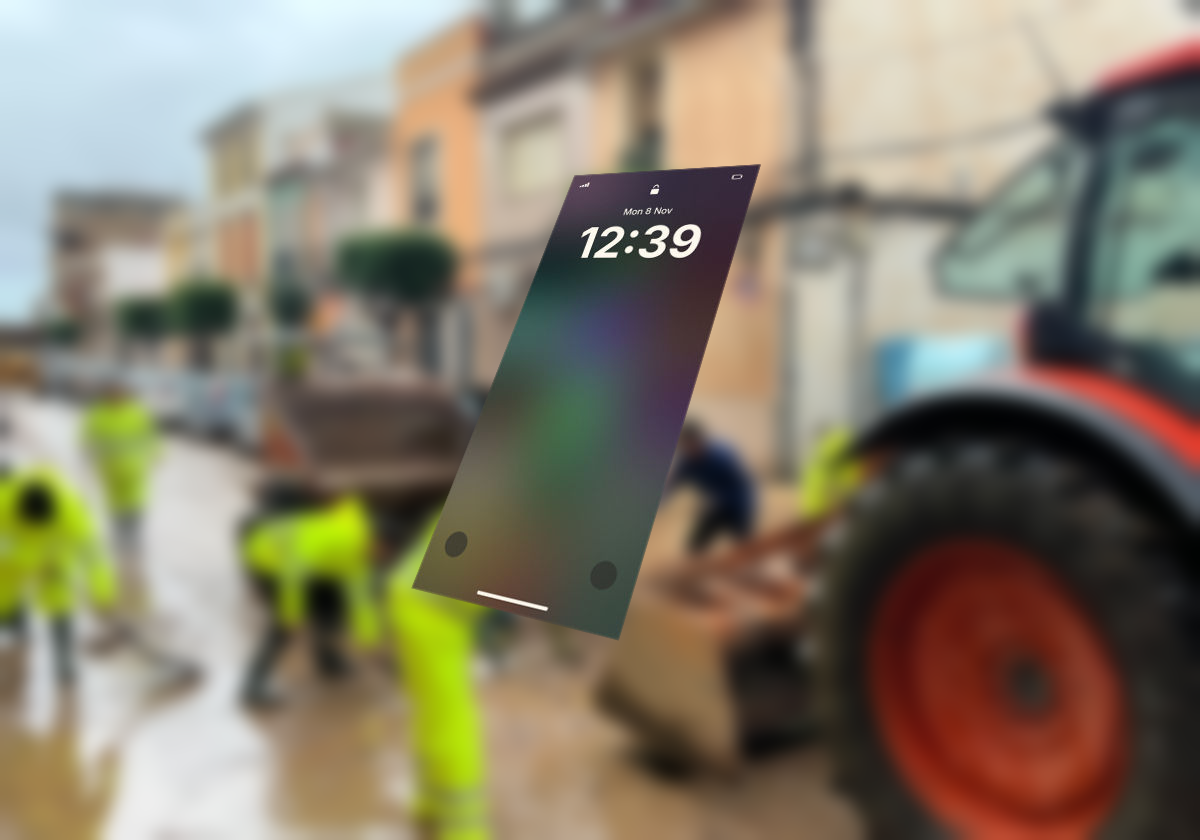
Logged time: 12:39
